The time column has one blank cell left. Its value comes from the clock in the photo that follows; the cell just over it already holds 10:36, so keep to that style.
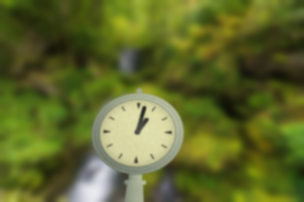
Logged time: 1:02
